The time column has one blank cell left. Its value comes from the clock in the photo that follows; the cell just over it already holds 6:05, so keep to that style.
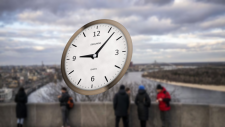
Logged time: 9:07
